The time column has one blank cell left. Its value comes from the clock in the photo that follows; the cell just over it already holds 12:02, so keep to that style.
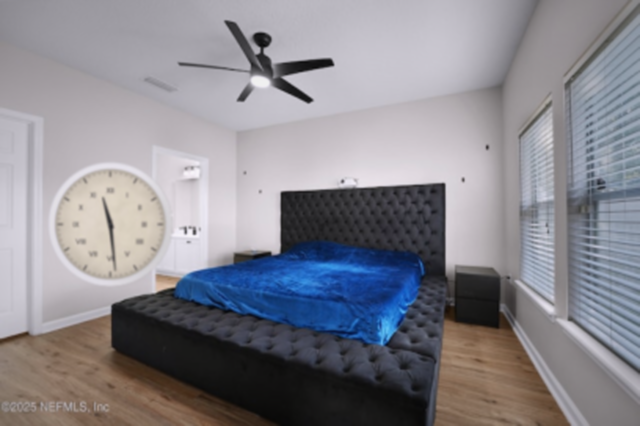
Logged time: 11:29
